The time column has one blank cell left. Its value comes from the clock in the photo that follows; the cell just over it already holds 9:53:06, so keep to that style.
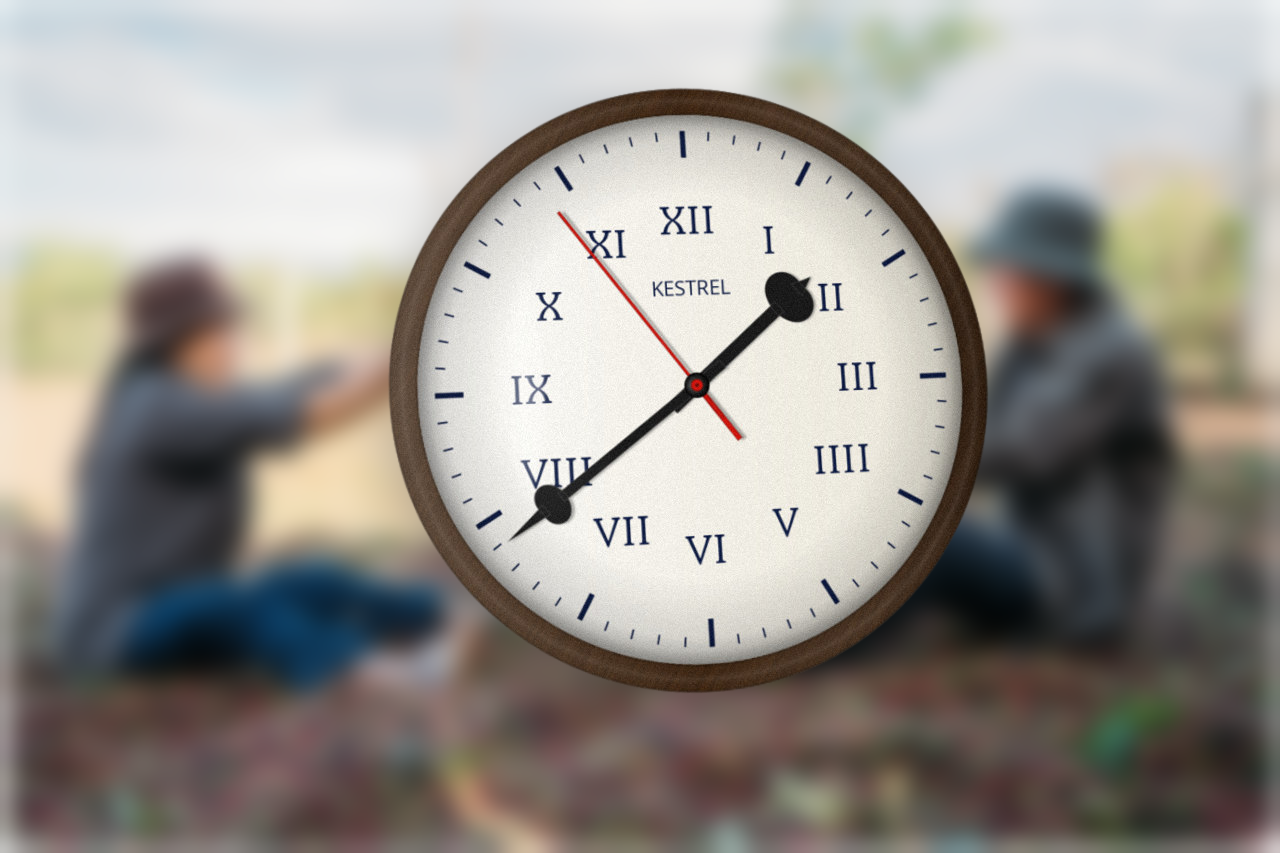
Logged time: 1:38:54
